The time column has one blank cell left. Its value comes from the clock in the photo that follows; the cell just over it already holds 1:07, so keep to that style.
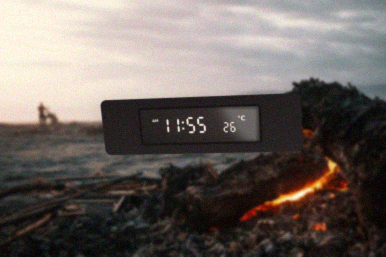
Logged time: 11:55
